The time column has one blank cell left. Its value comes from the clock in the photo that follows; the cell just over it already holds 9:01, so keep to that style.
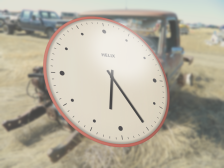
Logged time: 6:25
